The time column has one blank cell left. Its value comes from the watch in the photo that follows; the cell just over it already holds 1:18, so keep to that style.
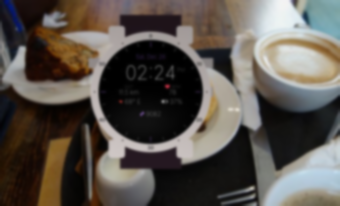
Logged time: 2:24
